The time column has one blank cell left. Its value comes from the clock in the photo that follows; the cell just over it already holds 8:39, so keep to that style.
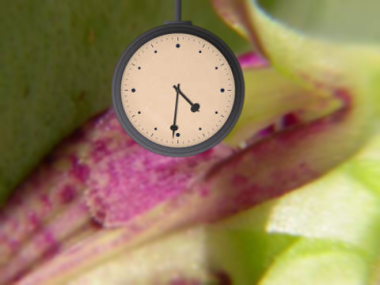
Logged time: 4:31
